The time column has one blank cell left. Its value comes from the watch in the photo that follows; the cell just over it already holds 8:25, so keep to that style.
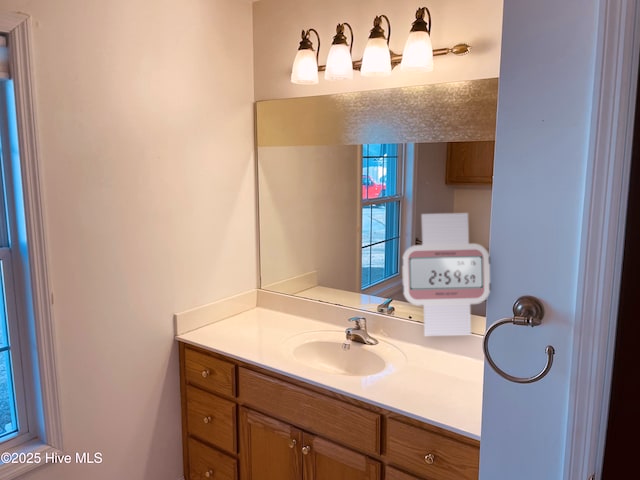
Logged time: 2:59
